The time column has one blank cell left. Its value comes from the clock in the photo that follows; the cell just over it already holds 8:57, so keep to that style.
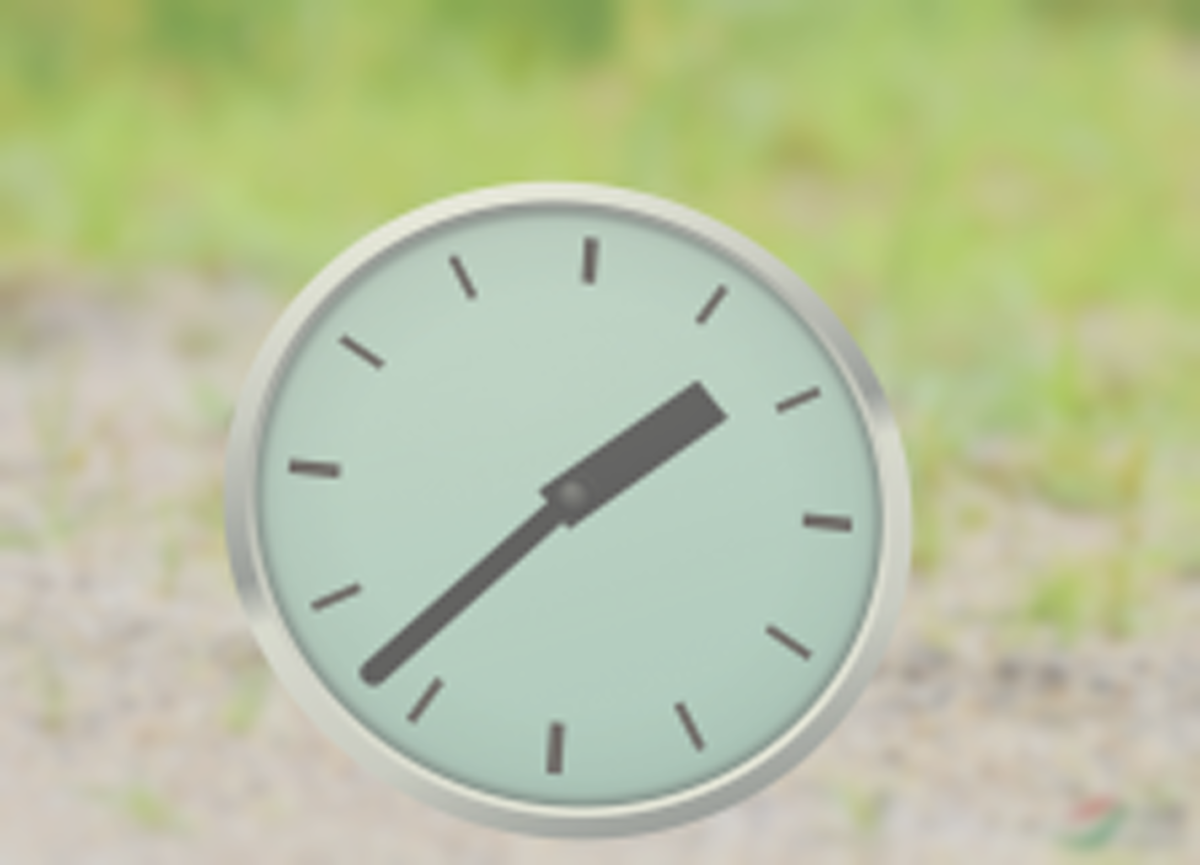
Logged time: 1:37
